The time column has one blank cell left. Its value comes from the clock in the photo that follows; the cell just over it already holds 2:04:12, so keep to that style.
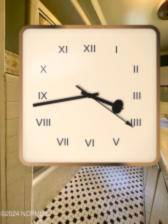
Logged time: 3:43:21
